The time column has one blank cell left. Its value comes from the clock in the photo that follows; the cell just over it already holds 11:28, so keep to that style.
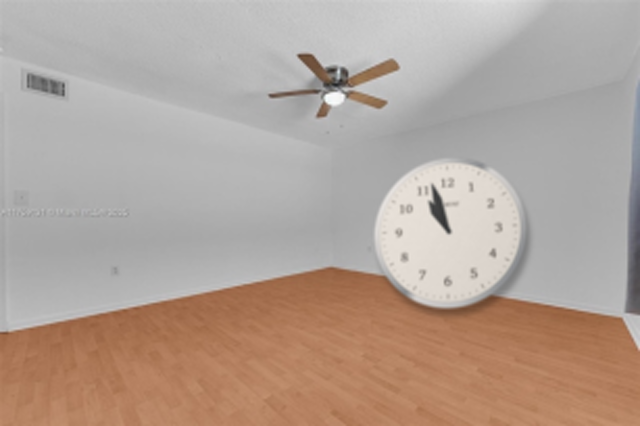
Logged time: 10:57
